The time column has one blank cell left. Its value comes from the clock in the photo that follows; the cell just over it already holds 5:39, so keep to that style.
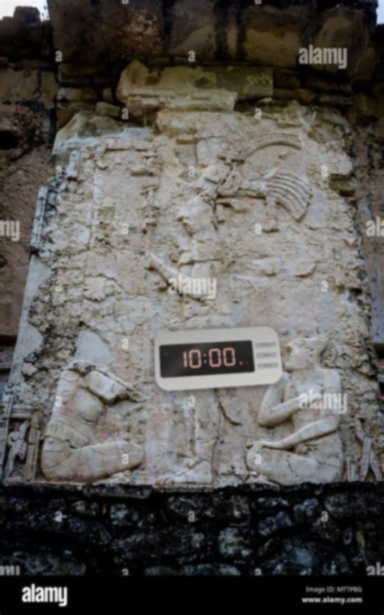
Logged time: 10:00
